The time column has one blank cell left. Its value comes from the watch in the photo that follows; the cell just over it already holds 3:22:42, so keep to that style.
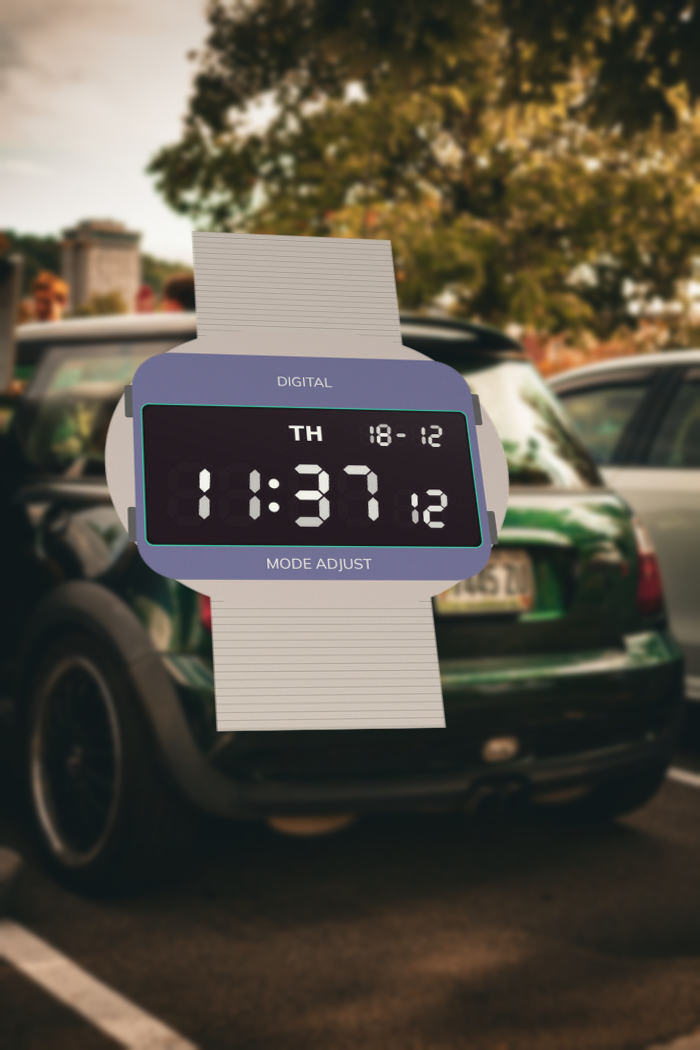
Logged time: 11:37:12
